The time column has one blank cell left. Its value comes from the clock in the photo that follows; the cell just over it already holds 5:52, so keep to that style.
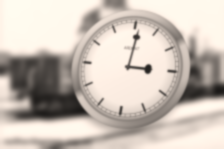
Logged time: 3:01
